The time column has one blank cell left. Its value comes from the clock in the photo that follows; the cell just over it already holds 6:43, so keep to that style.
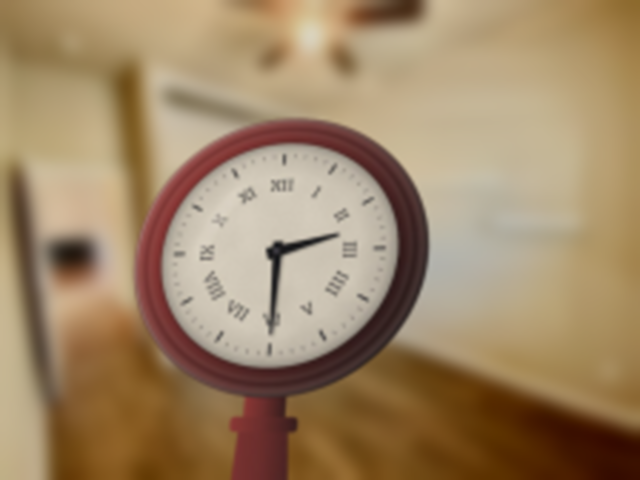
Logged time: 2:30
